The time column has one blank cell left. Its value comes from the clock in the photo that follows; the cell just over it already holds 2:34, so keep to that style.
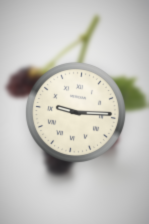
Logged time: 9:14
